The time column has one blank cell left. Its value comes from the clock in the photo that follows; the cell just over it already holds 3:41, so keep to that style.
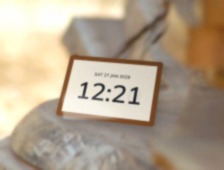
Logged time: 12:21
